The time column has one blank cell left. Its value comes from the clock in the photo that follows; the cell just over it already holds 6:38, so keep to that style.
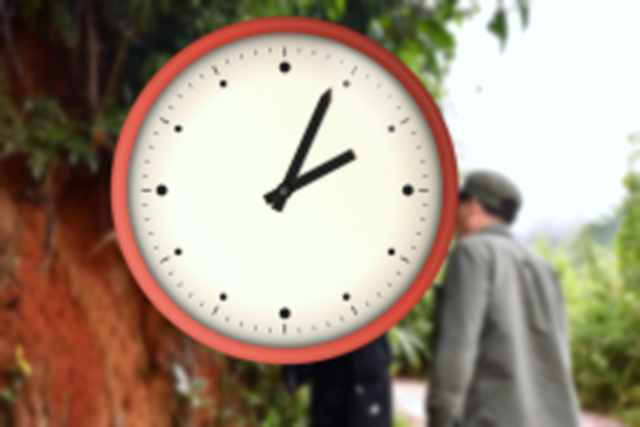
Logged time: 2:04
